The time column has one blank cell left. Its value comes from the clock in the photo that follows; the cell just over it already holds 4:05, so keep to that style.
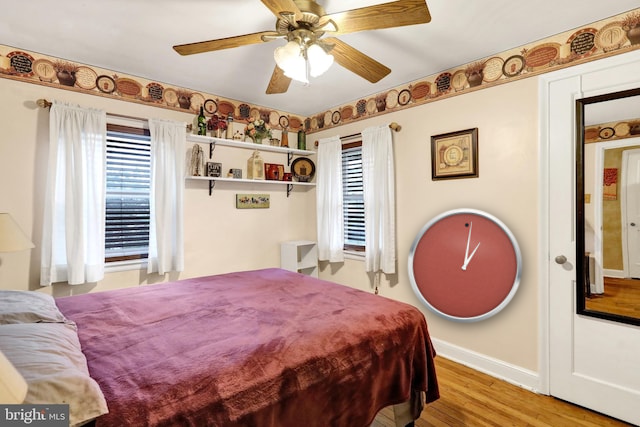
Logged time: 1:01
